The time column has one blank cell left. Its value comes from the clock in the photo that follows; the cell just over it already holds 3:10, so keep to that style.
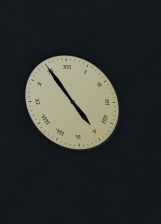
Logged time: 4:55
